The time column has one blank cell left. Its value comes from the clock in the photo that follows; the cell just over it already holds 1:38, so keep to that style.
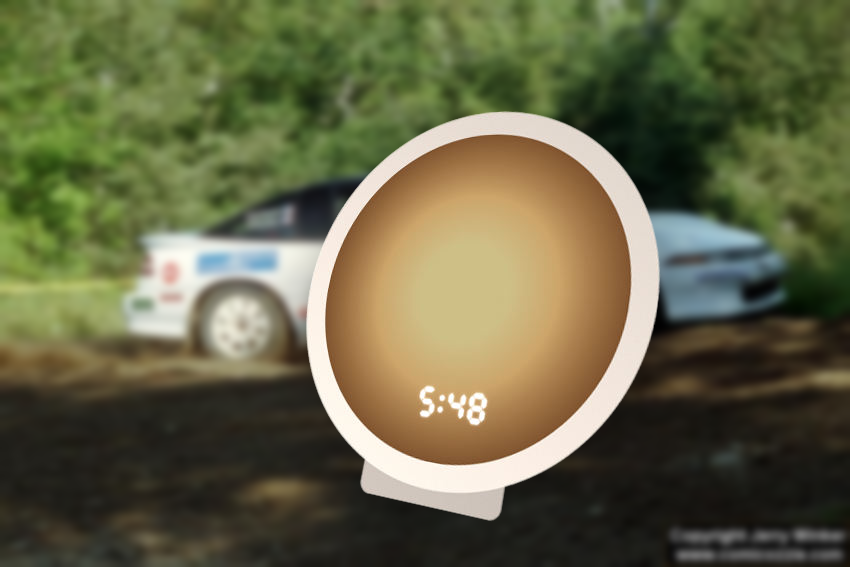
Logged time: 5:48
